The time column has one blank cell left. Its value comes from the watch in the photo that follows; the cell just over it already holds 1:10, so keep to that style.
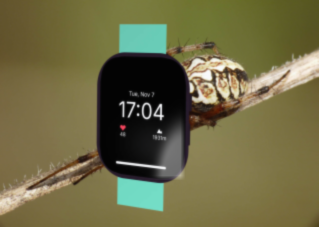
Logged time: 17:04
